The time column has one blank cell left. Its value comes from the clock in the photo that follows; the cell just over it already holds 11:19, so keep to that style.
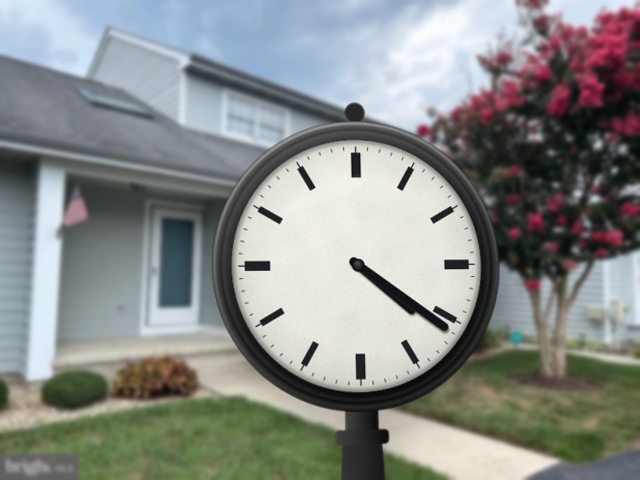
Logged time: 4:21
